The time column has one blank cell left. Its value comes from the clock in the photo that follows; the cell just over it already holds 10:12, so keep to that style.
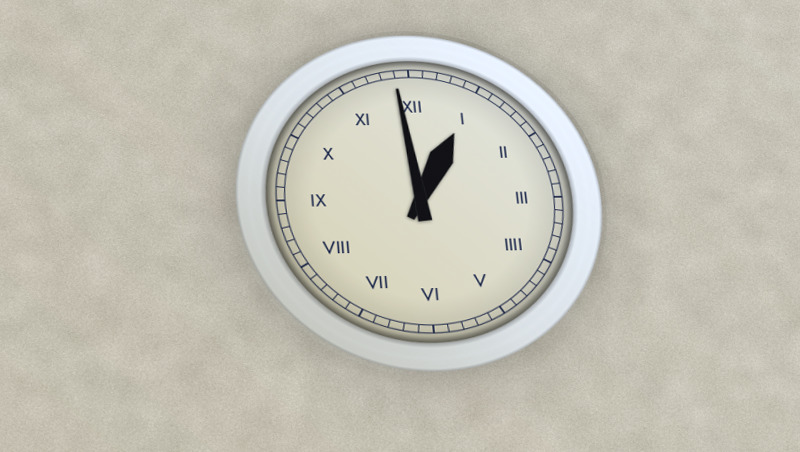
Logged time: 12:59
